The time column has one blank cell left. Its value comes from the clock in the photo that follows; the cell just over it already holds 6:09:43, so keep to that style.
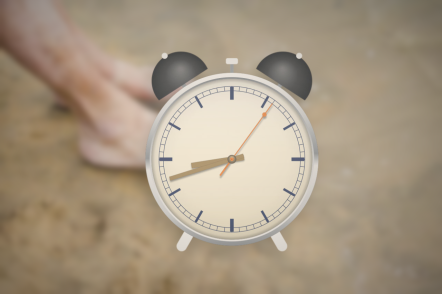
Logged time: 8:42:06
